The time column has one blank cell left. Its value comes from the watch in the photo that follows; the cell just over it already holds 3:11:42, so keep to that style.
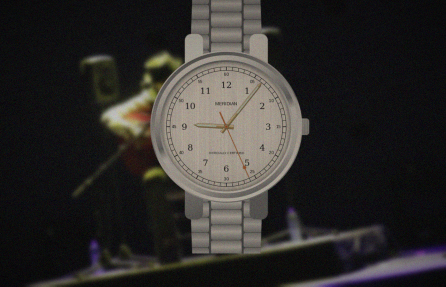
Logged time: 9:06:26
